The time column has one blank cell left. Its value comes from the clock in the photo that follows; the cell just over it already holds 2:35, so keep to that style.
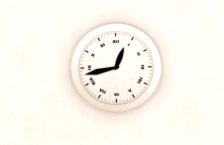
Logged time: 12:43
